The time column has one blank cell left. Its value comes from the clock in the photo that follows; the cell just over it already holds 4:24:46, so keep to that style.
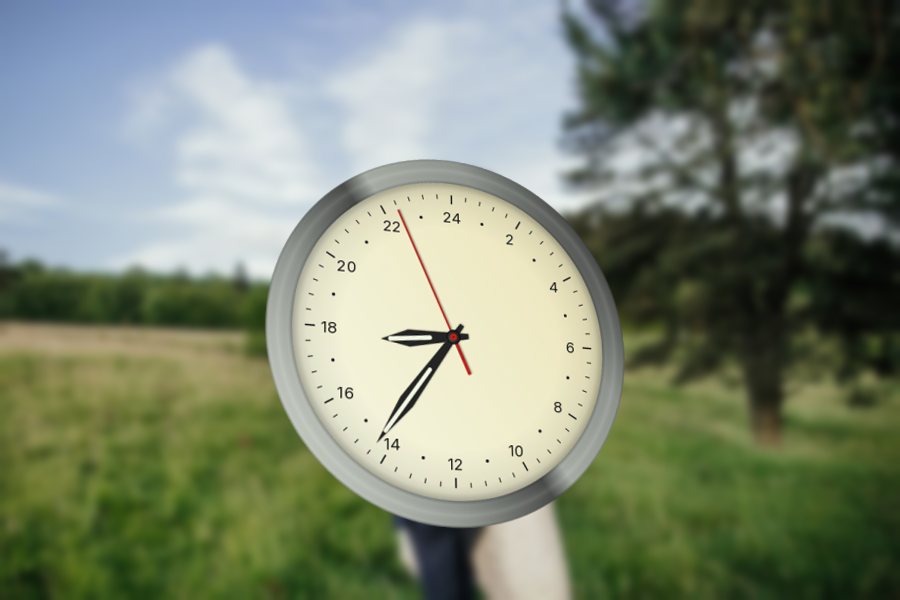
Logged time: 17:35:56
